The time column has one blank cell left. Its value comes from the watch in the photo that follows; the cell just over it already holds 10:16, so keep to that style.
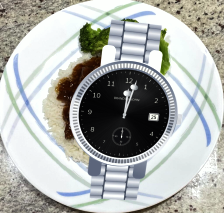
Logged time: 12:02
